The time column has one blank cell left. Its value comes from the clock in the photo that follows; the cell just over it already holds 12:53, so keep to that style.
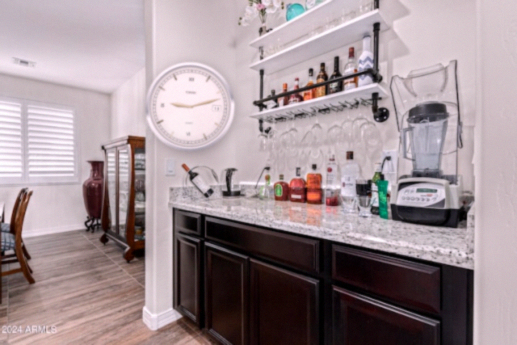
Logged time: 9:12
